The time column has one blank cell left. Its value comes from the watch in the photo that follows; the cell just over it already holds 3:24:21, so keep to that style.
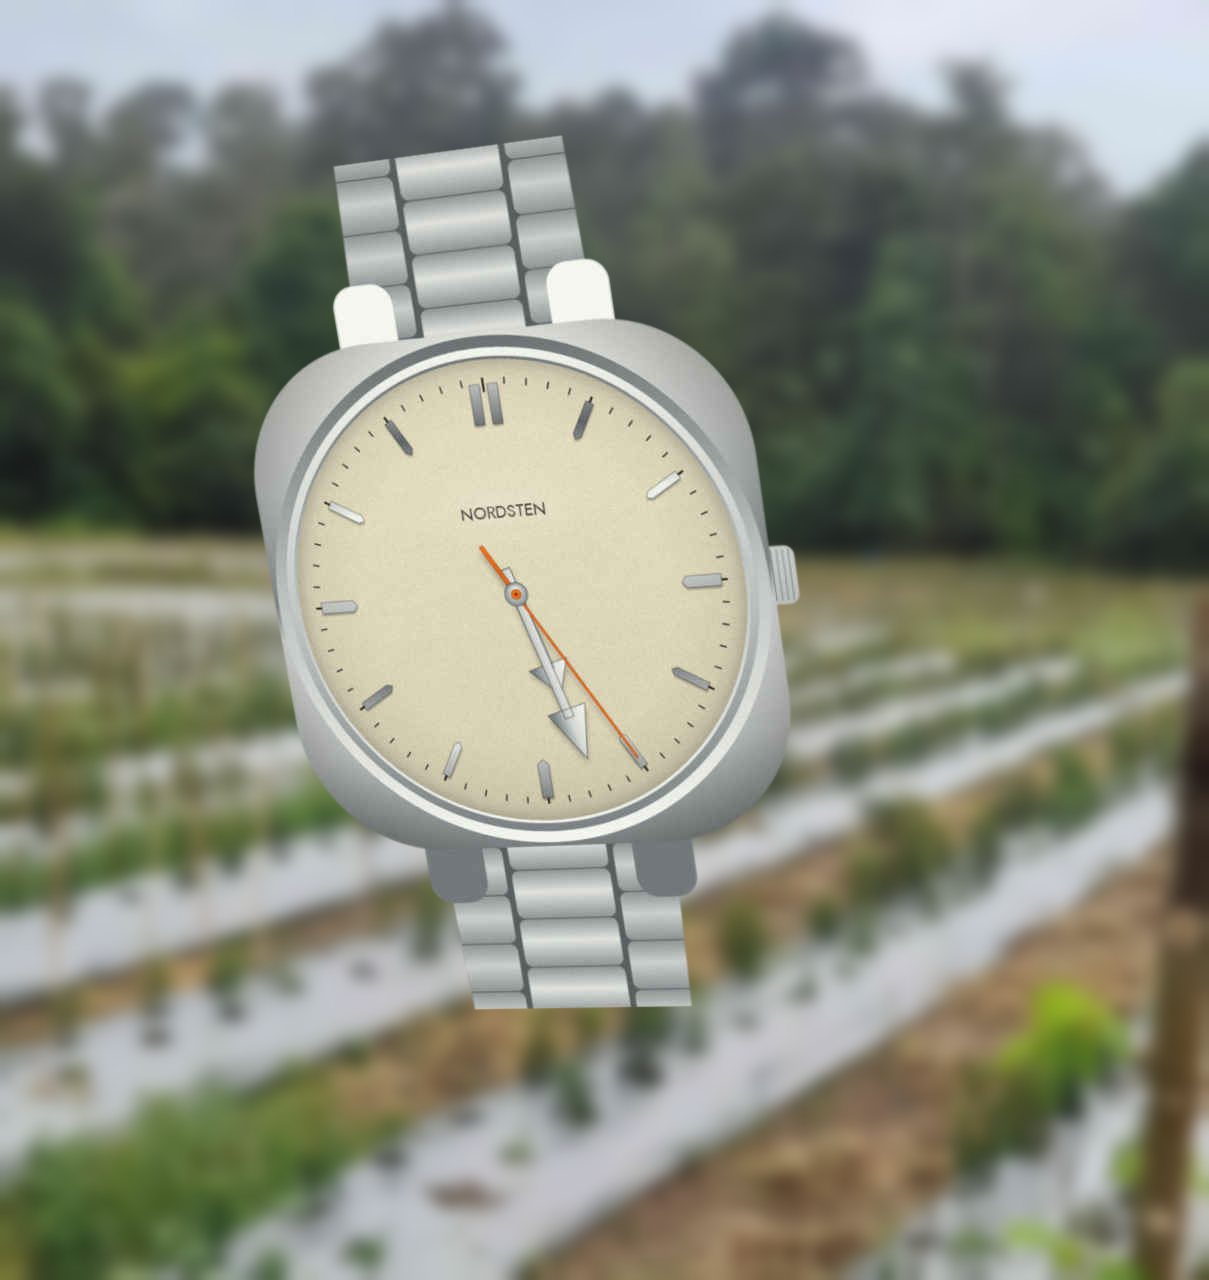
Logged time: 5:27:25
